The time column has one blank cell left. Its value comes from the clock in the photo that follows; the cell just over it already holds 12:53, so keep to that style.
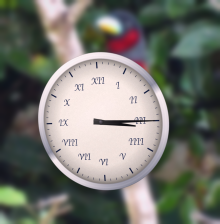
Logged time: 3:15
